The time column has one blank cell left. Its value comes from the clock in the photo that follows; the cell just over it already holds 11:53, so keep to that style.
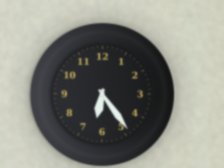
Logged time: 6:24
